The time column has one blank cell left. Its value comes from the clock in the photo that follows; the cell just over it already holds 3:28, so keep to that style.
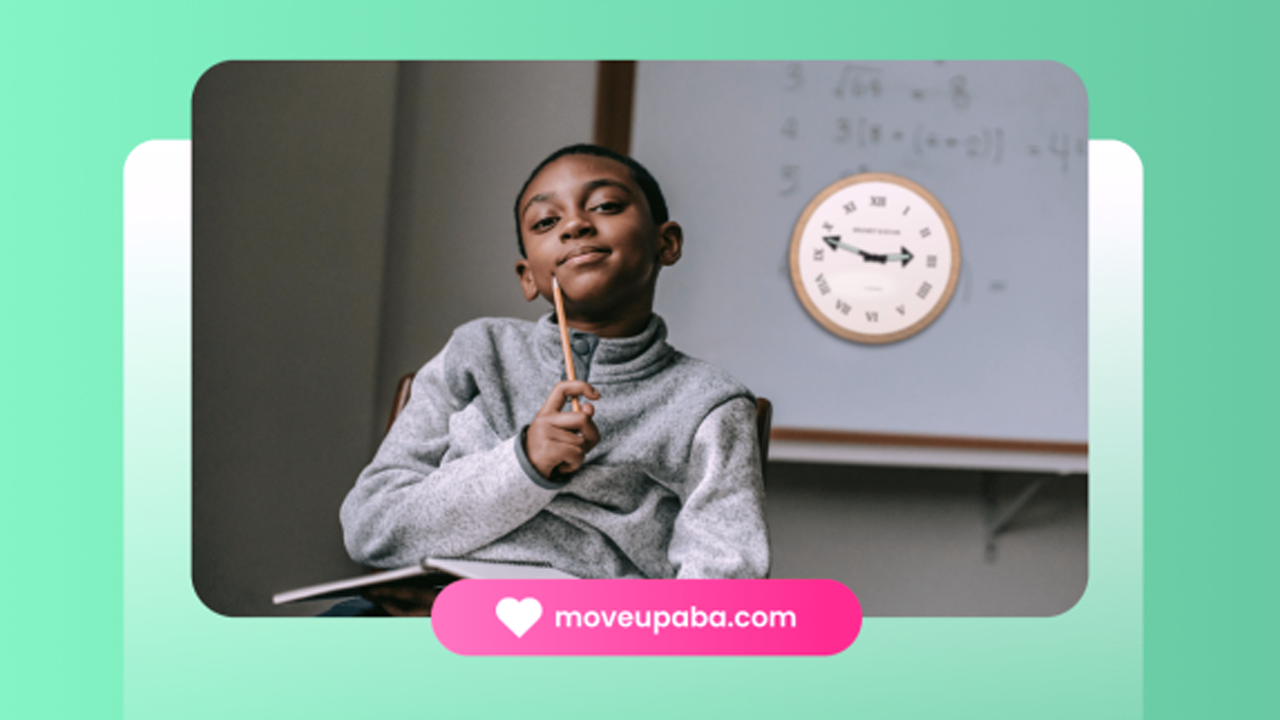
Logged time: 2:48
